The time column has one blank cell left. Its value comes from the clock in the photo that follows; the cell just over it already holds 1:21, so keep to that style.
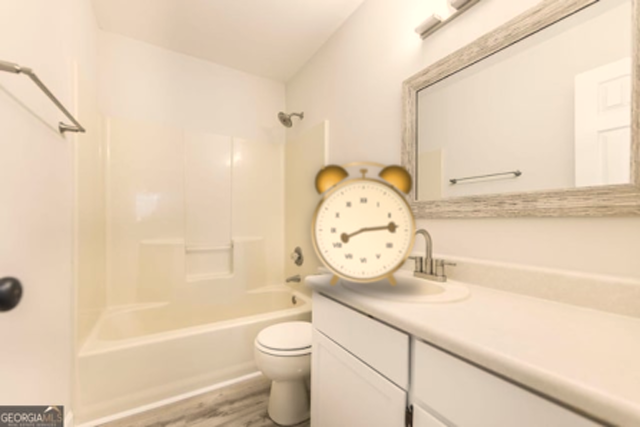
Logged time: 8:14
